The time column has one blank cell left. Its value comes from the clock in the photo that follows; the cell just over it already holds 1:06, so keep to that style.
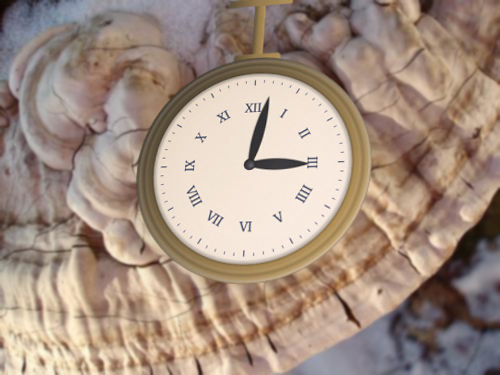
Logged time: 3:02
